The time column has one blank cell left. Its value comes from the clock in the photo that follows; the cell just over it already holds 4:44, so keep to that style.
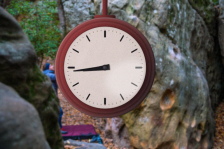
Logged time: 8:44
